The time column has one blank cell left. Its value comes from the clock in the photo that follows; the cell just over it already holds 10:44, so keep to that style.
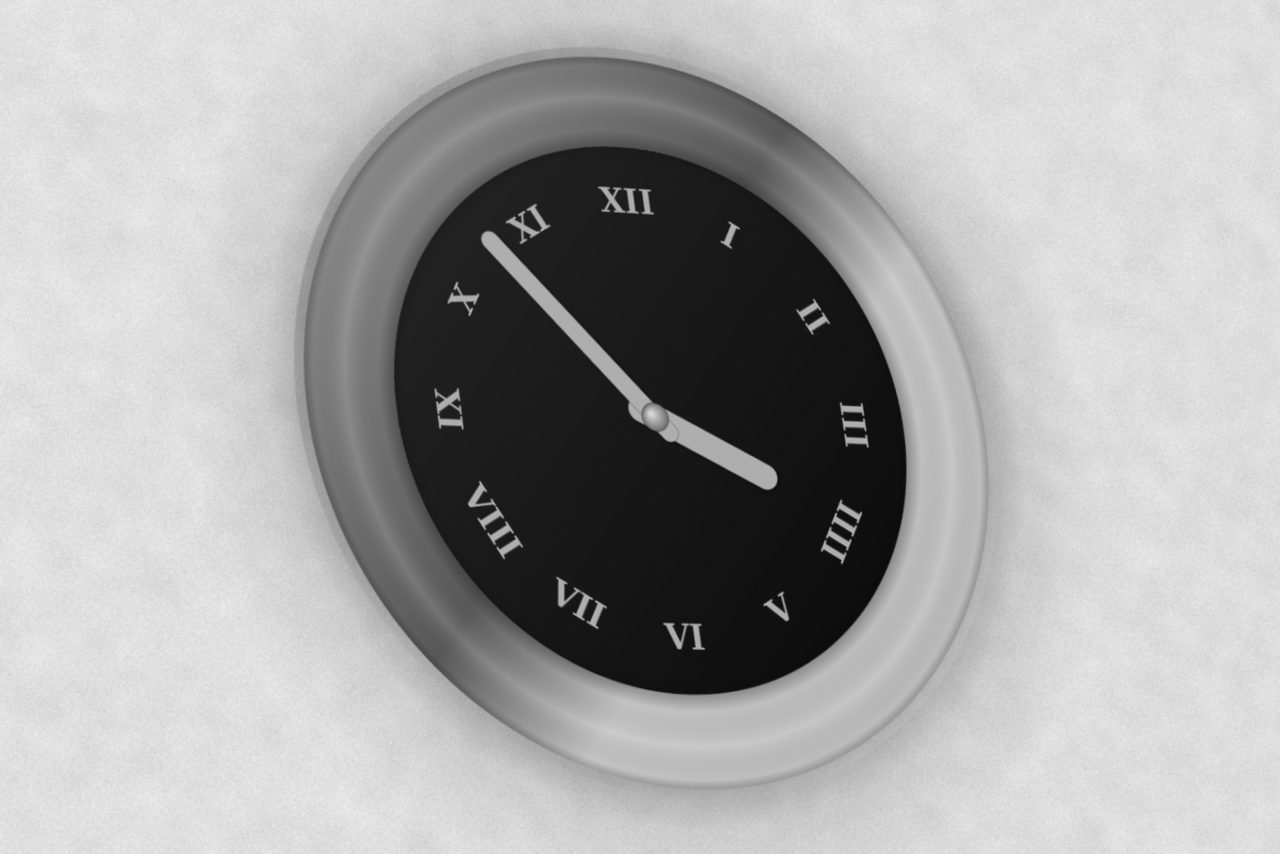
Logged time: 3:53
